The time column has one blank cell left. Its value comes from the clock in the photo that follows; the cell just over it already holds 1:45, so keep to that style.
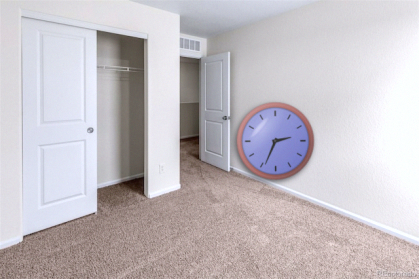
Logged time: 2:34
